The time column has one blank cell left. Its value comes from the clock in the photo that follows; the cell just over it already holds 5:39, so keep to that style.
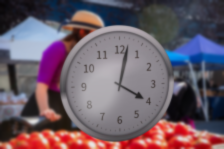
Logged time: 4:02
